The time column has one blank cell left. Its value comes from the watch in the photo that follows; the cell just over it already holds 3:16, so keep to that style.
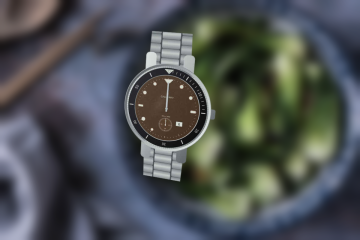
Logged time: 12:00
